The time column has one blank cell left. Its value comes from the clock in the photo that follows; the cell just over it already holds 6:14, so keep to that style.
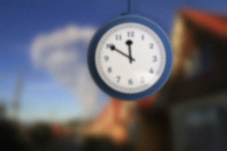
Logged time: 11:50
